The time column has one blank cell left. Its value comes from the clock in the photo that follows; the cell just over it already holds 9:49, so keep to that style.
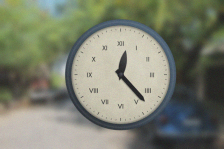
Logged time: 12:23
